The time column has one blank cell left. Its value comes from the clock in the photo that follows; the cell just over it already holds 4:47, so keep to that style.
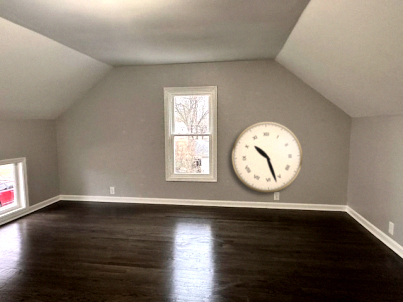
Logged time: 10:27
